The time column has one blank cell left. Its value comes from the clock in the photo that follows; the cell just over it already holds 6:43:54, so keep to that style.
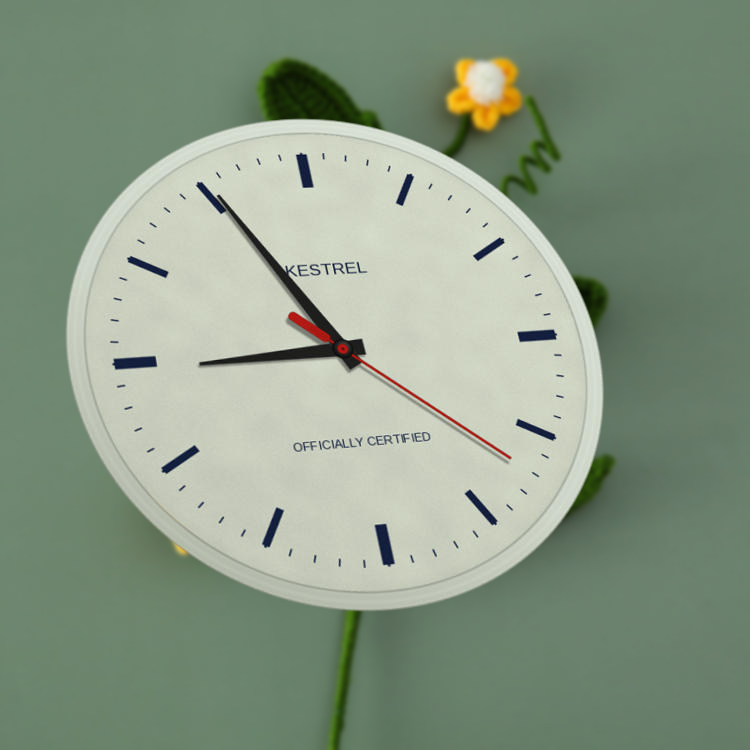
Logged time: 8:55:22
